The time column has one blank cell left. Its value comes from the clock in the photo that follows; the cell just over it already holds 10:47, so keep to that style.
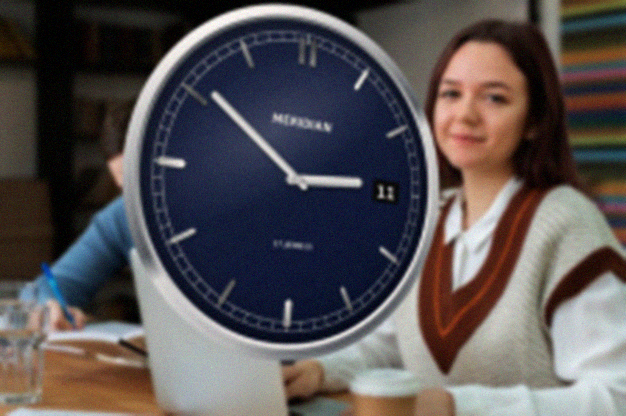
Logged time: 2:51
